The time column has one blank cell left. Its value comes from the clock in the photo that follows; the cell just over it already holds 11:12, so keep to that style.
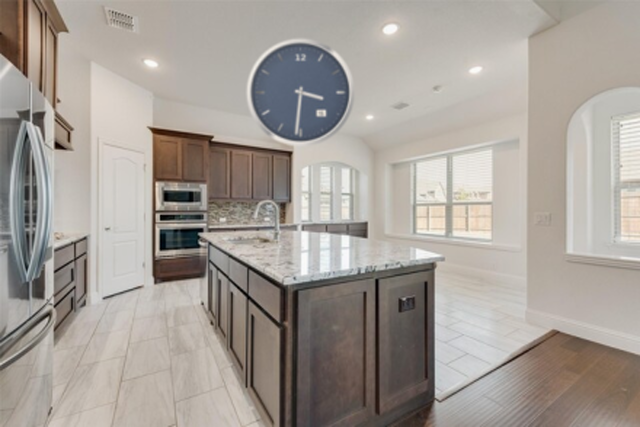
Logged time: 3:31
